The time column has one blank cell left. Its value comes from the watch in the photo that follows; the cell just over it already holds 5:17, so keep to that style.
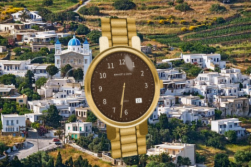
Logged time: 6:32
